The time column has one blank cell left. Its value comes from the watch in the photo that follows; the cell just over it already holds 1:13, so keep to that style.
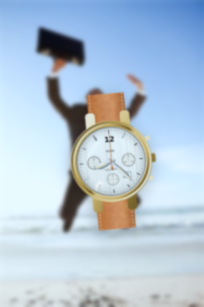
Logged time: 8:23
